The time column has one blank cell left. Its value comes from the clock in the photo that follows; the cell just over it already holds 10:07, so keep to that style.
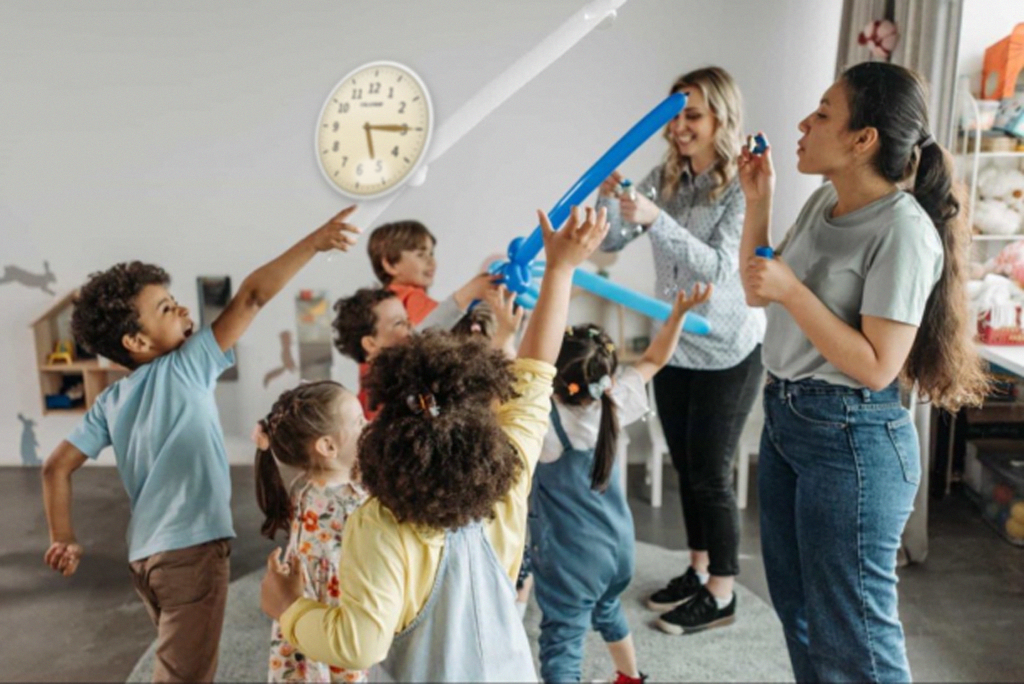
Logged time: 5:15
